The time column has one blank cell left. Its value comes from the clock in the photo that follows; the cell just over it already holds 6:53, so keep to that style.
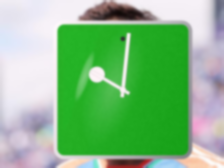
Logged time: 10:01
